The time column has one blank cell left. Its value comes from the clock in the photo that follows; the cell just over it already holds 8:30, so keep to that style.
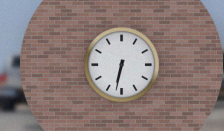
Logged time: 6:32
